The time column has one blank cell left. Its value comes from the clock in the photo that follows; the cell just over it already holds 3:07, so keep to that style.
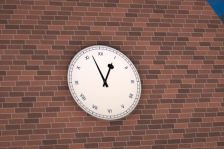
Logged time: 12:57
